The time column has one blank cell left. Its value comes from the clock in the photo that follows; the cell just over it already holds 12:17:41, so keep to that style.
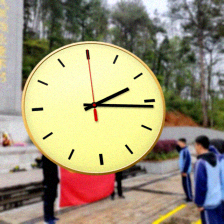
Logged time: 2:16:00
